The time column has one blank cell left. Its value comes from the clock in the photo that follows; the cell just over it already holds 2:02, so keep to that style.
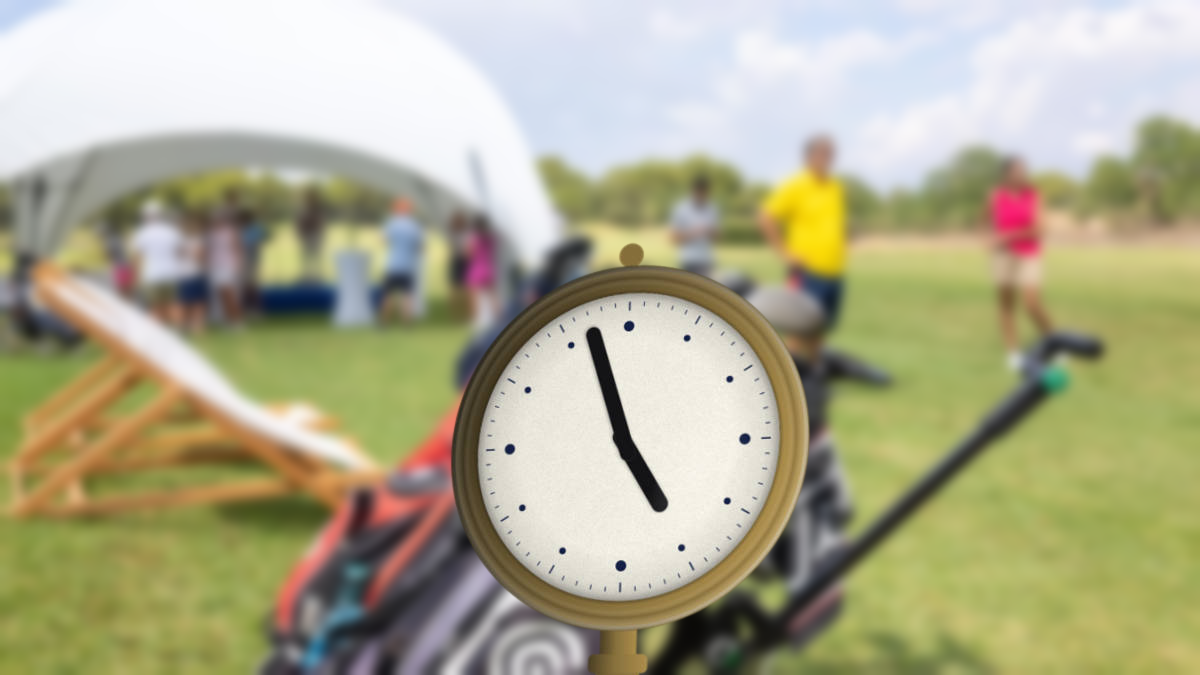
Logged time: 4:57
